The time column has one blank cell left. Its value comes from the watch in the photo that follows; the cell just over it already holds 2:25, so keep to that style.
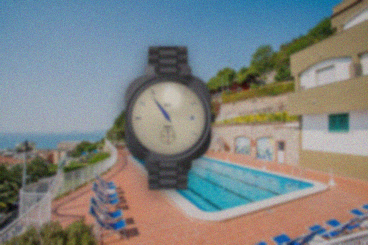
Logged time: 10:54
